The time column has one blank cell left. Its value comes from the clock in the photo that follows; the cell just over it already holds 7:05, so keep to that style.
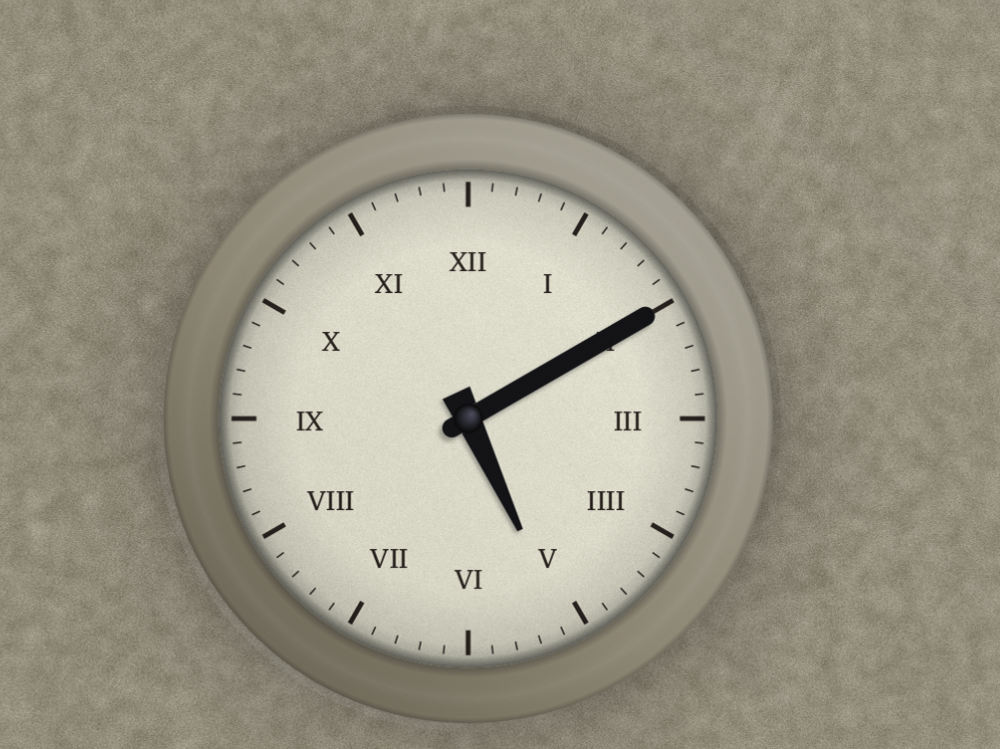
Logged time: 5:10
